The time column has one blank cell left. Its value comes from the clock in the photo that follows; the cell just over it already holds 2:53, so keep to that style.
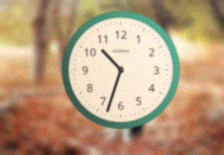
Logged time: 10:33
